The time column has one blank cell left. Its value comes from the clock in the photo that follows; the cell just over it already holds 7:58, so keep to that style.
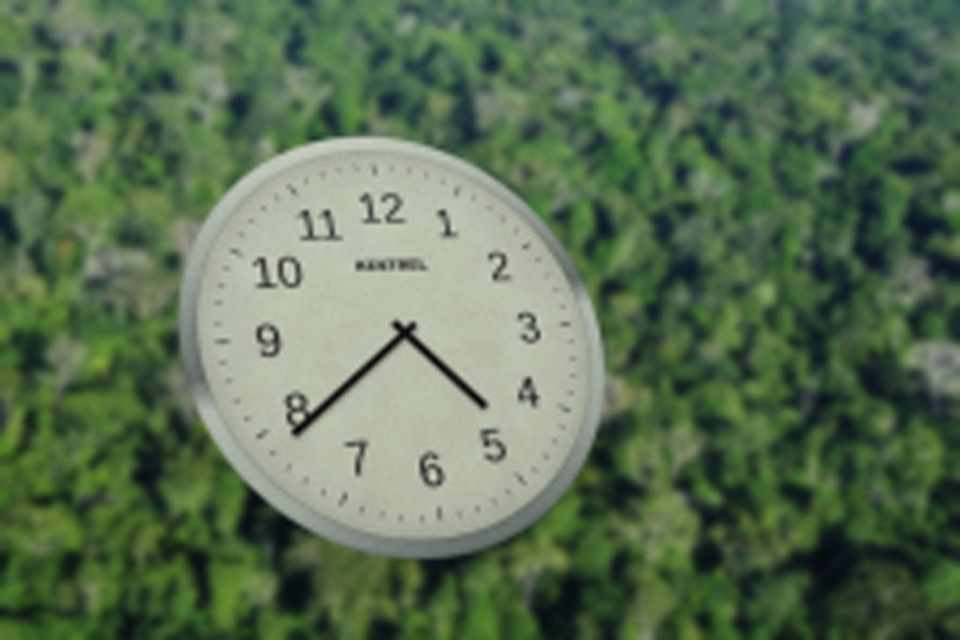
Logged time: 4:39
